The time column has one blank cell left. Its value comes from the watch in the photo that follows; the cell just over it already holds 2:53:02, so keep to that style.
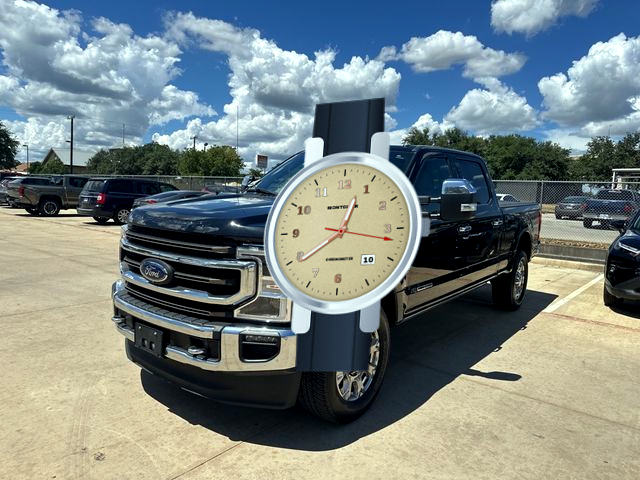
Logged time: 12:39:17
